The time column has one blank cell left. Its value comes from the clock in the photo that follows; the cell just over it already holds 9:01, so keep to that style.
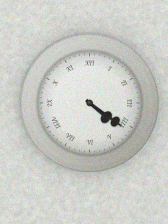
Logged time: 4:21
